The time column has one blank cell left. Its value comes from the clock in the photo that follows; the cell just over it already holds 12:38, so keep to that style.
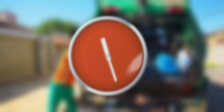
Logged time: 11:27
